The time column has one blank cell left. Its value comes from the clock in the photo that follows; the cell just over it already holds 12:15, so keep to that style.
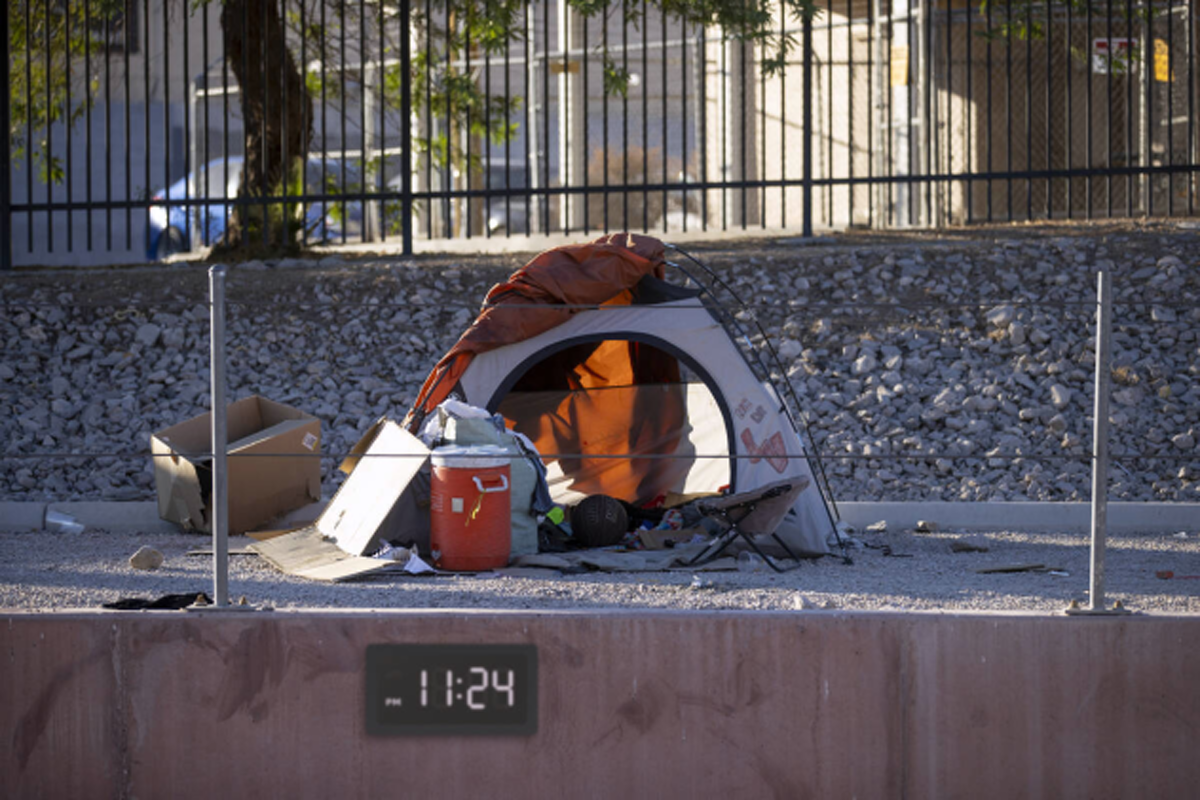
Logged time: 11:24
